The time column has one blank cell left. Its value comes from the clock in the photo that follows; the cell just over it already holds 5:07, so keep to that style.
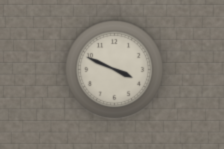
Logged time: 3:49
